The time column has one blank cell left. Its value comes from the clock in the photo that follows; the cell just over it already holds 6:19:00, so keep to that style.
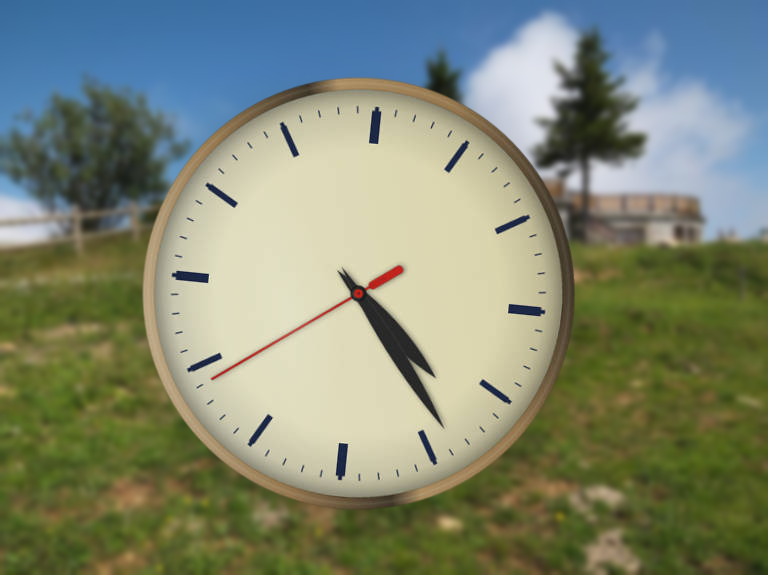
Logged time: 4:23:39
